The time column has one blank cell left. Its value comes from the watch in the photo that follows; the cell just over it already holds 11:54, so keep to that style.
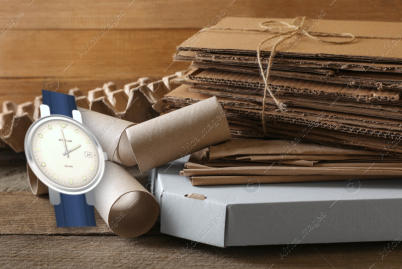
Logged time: 1:59
